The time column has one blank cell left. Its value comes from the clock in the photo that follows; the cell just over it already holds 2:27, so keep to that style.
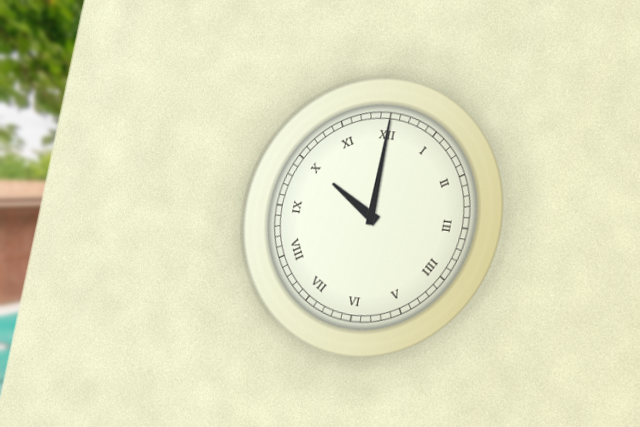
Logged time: 10:00
